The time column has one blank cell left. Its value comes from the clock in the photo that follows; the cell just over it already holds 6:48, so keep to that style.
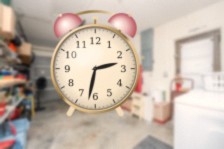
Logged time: 2:32
